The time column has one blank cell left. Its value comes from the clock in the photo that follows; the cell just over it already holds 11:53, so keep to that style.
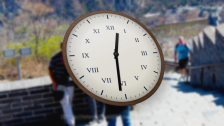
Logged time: 12:31
